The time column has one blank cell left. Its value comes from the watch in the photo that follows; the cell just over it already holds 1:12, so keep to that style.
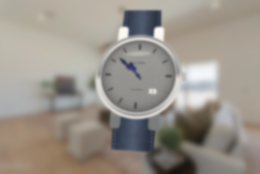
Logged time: 10:52
